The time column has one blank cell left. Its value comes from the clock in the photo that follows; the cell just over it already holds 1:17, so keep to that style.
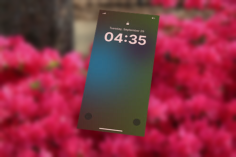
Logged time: 4:35
